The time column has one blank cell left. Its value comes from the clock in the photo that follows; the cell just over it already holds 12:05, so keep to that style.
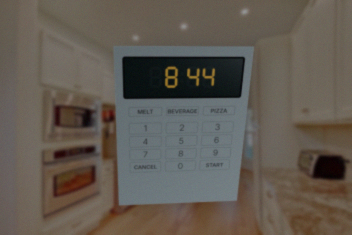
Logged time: 8:44
